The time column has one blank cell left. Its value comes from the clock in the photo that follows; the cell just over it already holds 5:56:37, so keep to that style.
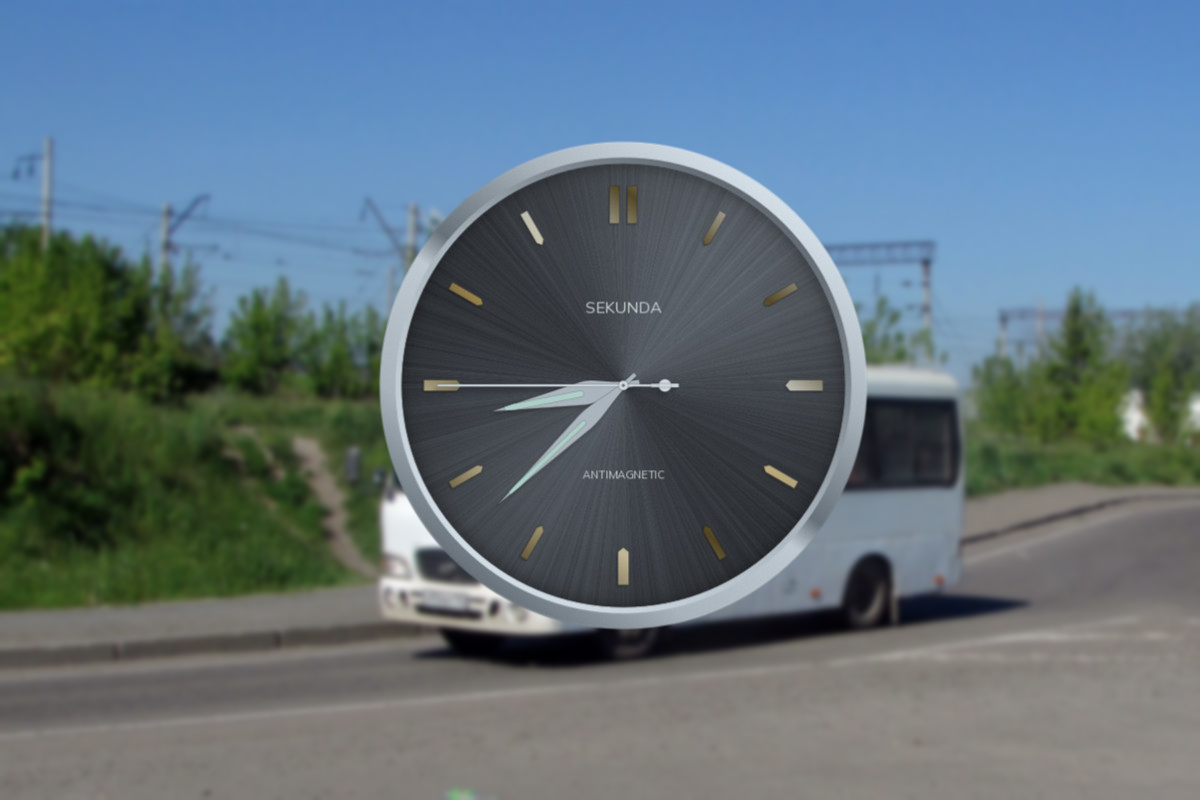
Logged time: 8:37:45
